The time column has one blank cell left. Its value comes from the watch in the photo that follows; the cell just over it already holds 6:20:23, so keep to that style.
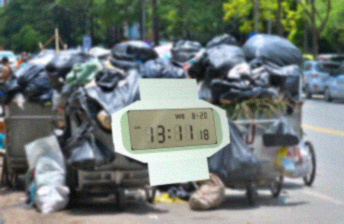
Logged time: 13:11:18
